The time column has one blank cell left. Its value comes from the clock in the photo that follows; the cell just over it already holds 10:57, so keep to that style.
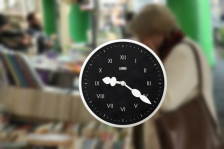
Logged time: 9:21
